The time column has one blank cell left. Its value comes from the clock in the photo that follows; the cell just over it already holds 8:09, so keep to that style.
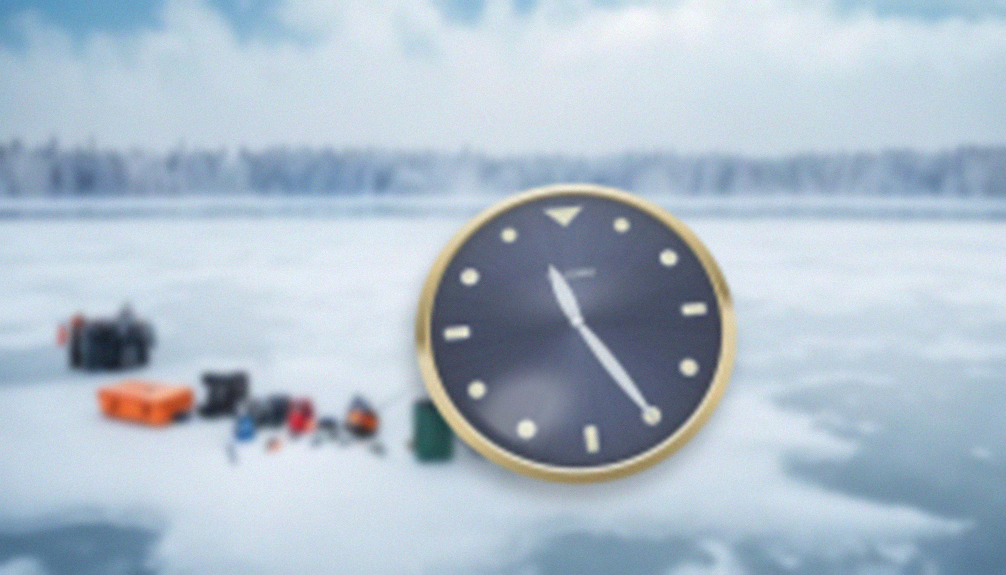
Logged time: 11:25
